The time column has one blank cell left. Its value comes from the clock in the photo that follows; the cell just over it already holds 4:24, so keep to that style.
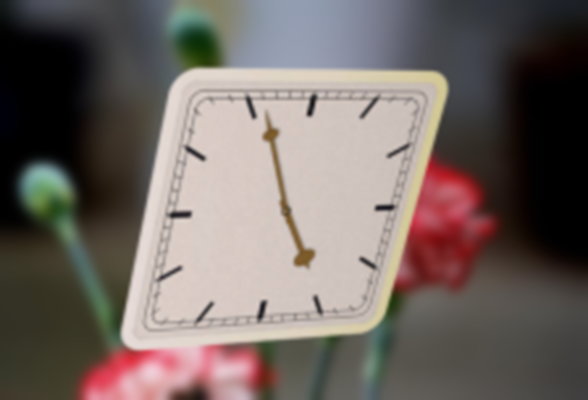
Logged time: 4:56
